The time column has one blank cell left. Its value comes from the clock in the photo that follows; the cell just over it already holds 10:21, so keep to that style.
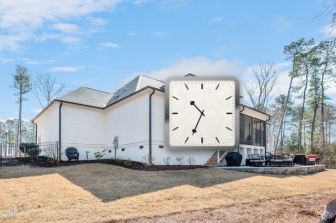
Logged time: 10:34
